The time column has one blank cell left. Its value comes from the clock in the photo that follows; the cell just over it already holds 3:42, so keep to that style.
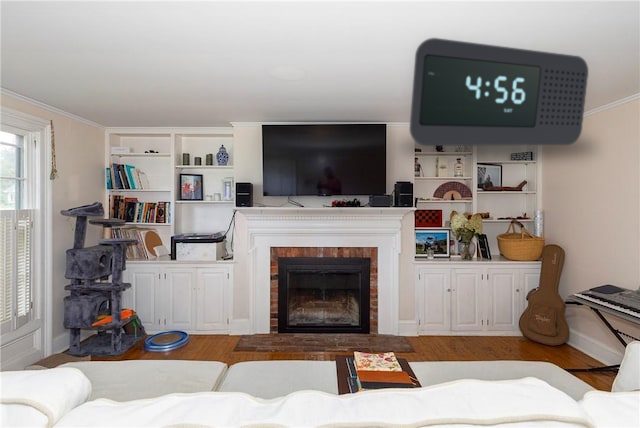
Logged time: 4:56
